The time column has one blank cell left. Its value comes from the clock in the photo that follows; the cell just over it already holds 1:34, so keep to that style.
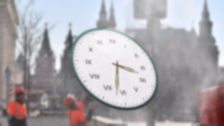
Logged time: 3:32
